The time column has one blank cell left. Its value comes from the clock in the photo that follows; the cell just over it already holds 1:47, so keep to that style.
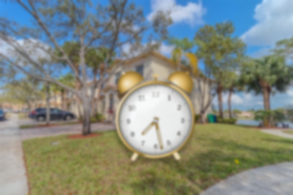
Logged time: 7:28
